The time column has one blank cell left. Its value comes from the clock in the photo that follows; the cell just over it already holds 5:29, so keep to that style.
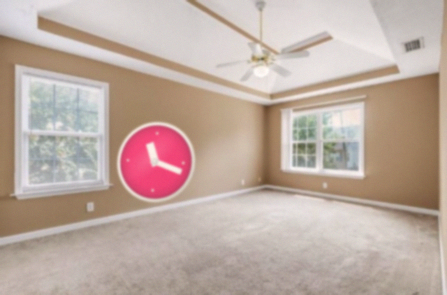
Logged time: 11:18
